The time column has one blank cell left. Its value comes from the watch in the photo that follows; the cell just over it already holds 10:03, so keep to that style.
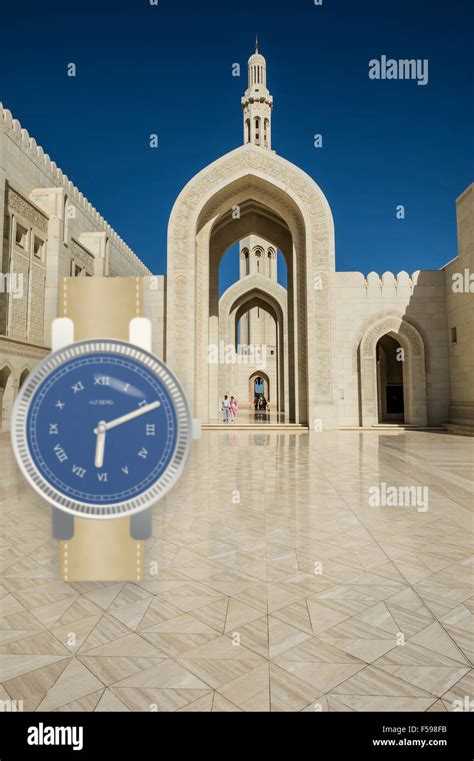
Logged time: 6:11
